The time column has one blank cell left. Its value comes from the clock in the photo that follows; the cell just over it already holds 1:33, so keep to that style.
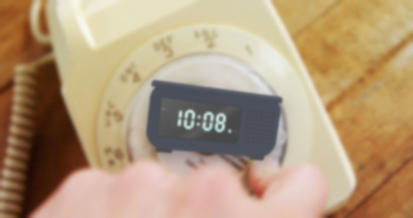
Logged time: 10:08
